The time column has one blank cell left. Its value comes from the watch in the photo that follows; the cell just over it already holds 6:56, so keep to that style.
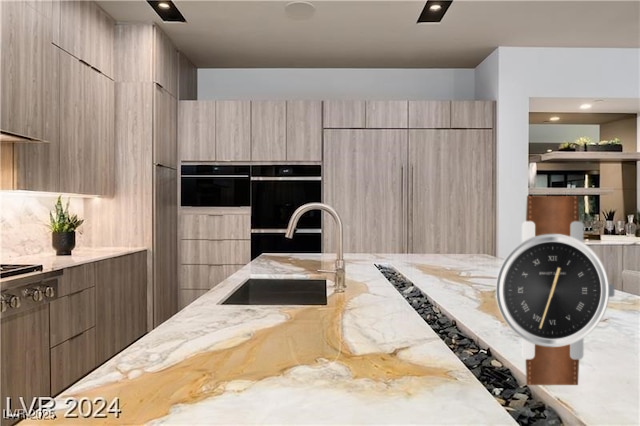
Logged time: 12:33
